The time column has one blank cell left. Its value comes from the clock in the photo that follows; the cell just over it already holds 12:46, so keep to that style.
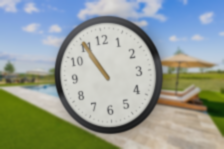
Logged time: 10:55
